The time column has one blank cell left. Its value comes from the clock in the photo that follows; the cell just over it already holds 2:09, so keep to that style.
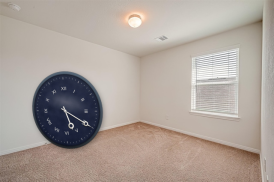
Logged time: 5:20
